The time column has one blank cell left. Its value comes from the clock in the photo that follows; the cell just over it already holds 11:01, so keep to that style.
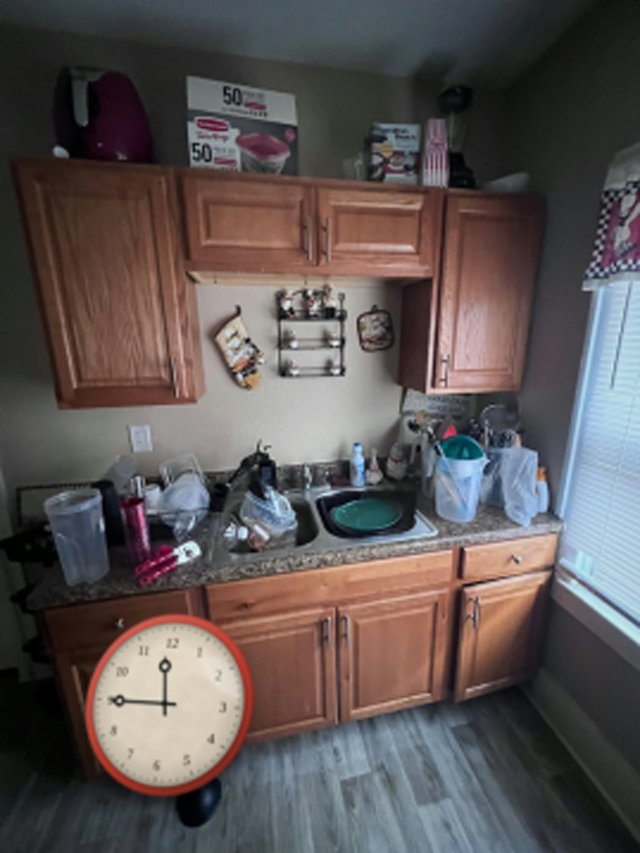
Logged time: 11:45
